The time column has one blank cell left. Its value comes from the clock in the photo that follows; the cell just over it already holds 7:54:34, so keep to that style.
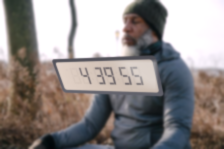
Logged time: 4:39:55
